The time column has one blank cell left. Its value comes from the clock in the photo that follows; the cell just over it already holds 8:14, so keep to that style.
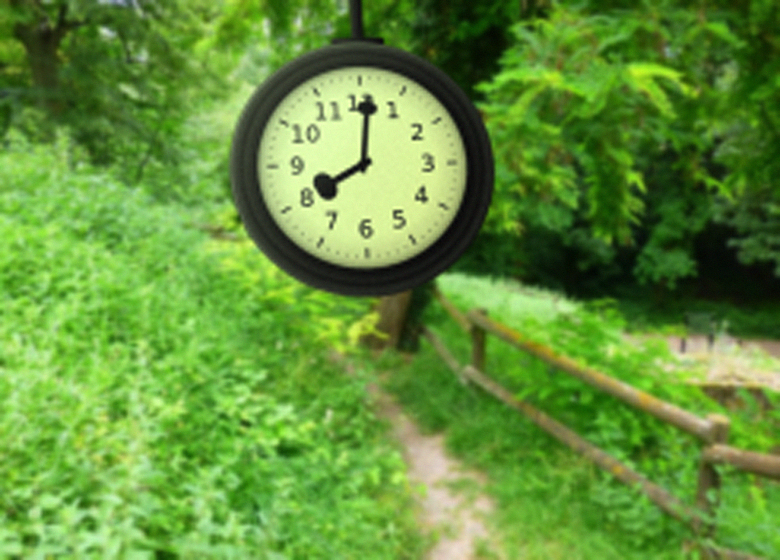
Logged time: 8:01
